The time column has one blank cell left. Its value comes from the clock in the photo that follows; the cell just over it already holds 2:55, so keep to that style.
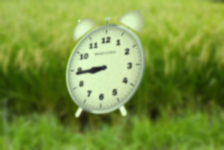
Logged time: 8:44
